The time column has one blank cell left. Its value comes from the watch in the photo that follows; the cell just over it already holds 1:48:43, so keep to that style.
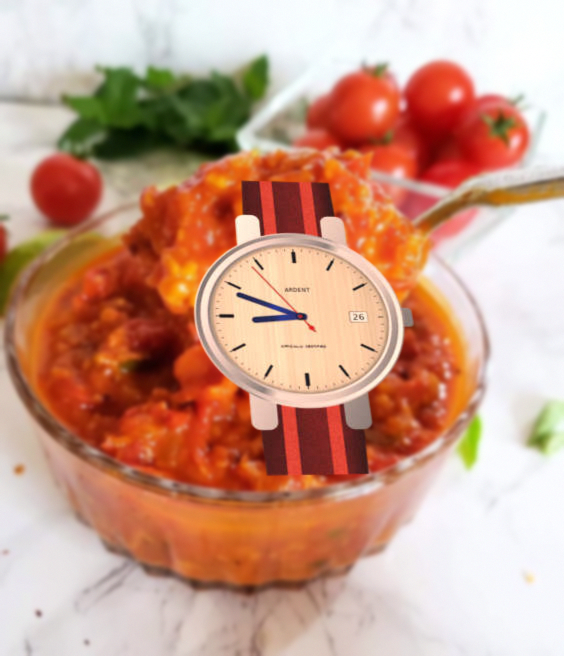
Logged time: 8:48:54
